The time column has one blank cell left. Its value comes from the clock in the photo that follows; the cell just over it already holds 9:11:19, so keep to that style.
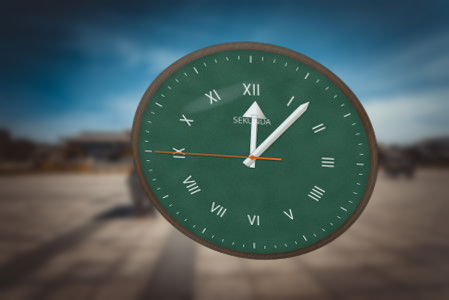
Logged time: 12:06:45
